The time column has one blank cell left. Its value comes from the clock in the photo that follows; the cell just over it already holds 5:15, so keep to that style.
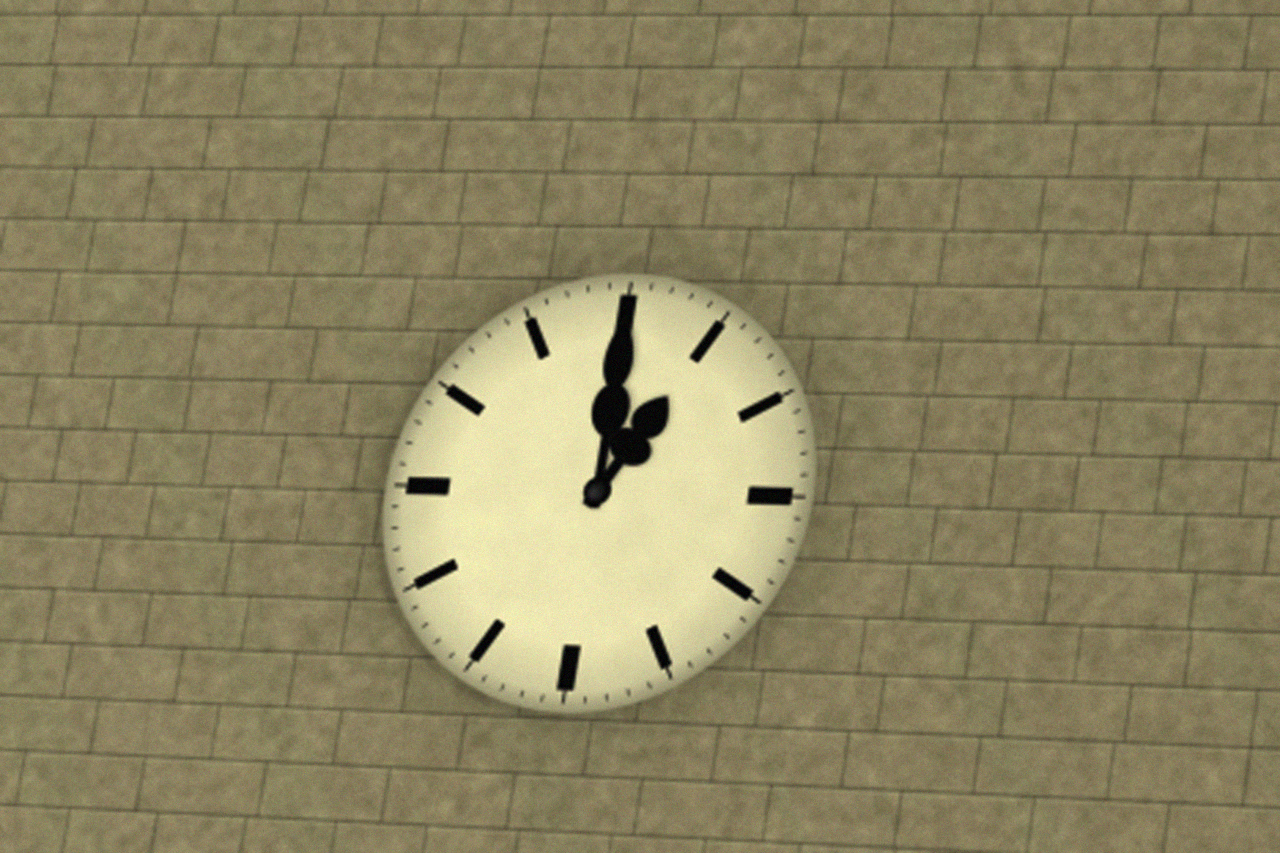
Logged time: 1:00
